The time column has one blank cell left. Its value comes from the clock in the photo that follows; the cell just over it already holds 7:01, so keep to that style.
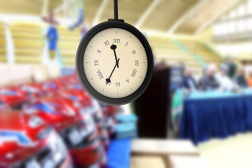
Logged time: 11:35
